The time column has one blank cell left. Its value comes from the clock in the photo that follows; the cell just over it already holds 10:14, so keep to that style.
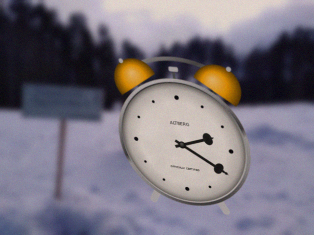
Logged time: 2:20
